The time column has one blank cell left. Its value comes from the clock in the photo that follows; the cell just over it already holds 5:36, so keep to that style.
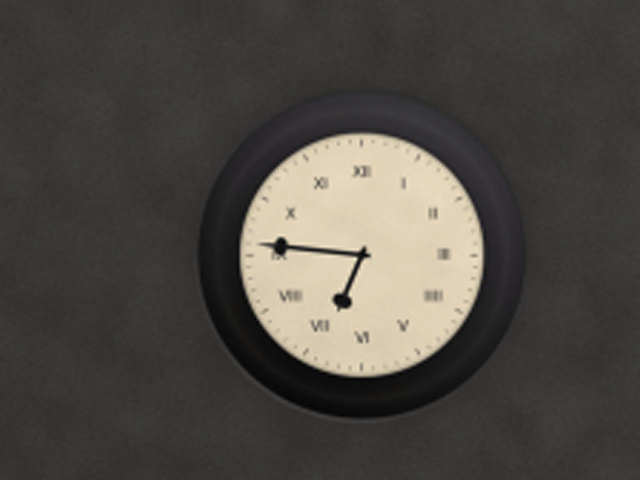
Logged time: 6:46
